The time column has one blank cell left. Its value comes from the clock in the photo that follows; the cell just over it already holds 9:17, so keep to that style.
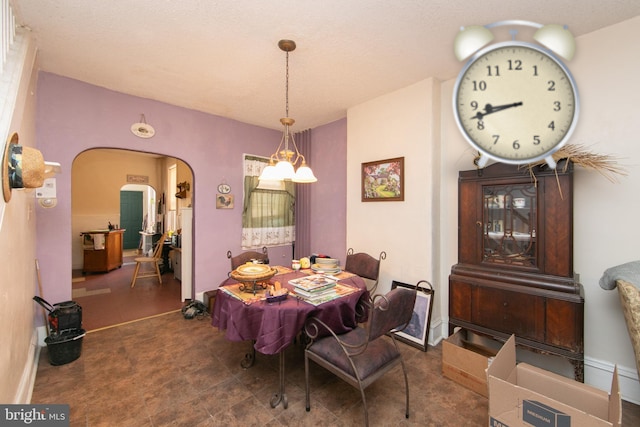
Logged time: 8:42
